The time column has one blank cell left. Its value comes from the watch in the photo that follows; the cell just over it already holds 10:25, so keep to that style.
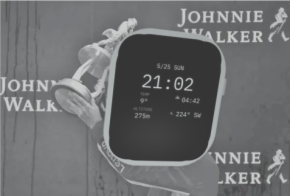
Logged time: 21:02
